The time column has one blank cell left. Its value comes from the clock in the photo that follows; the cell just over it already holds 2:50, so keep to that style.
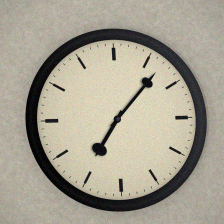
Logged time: 7:07
